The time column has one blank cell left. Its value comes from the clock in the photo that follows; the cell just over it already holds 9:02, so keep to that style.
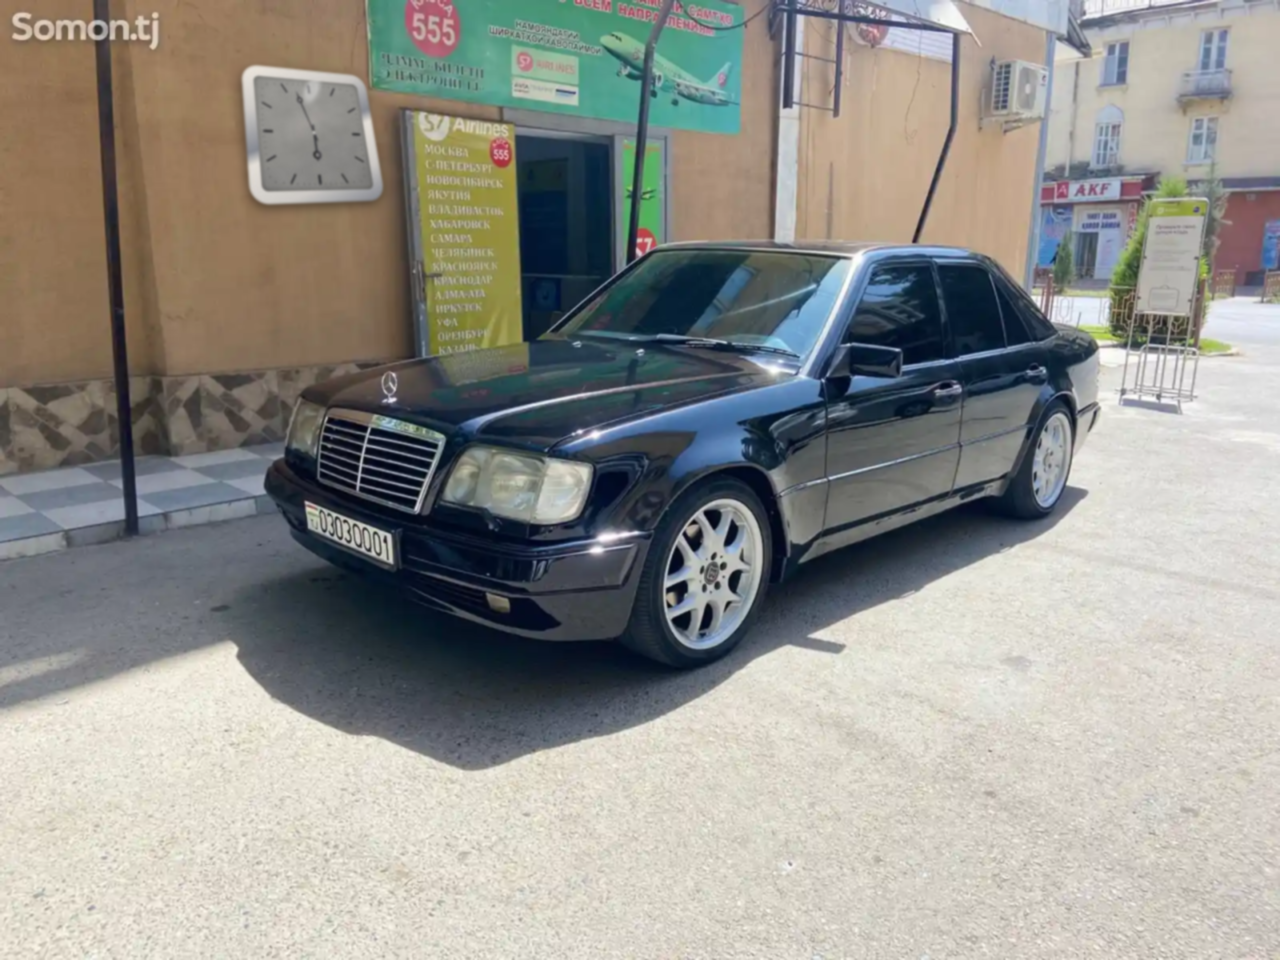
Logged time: 5:57
